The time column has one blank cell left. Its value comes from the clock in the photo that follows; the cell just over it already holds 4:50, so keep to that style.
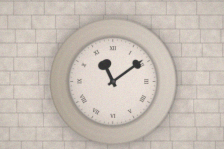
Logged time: 11:09
